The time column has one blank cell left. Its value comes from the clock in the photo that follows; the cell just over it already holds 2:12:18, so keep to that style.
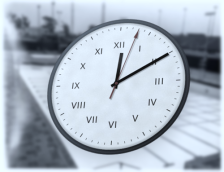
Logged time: 12:10:03
